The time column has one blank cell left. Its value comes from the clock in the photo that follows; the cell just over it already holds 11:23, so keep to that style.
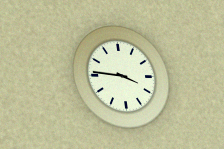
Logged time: 3:46
